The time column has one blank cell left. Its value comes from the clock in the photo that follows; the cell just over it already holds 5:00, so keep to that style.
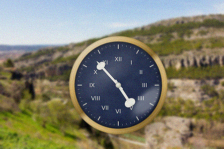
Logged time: 4:53
